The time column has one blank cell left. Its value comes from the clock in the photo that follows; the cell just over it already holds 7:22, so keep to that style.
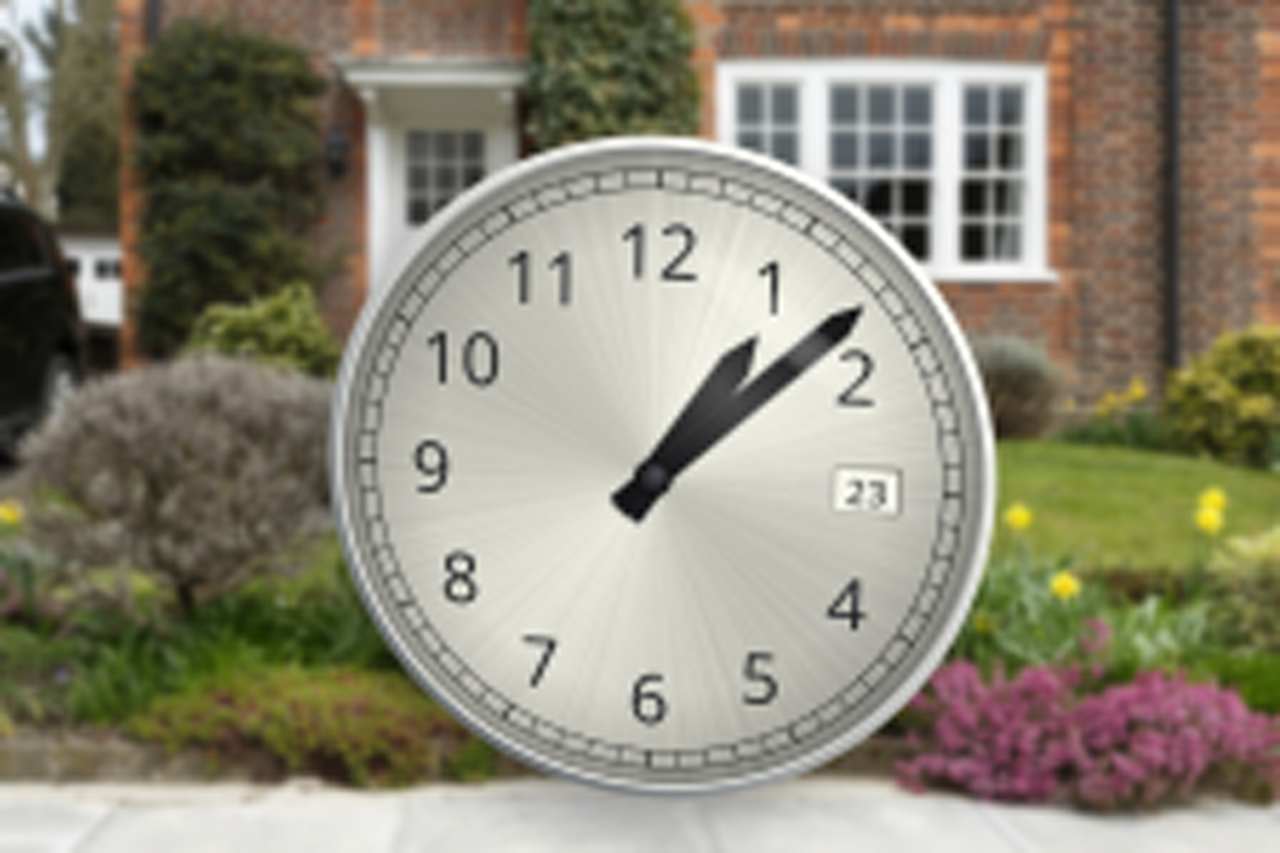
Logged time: 1:08
